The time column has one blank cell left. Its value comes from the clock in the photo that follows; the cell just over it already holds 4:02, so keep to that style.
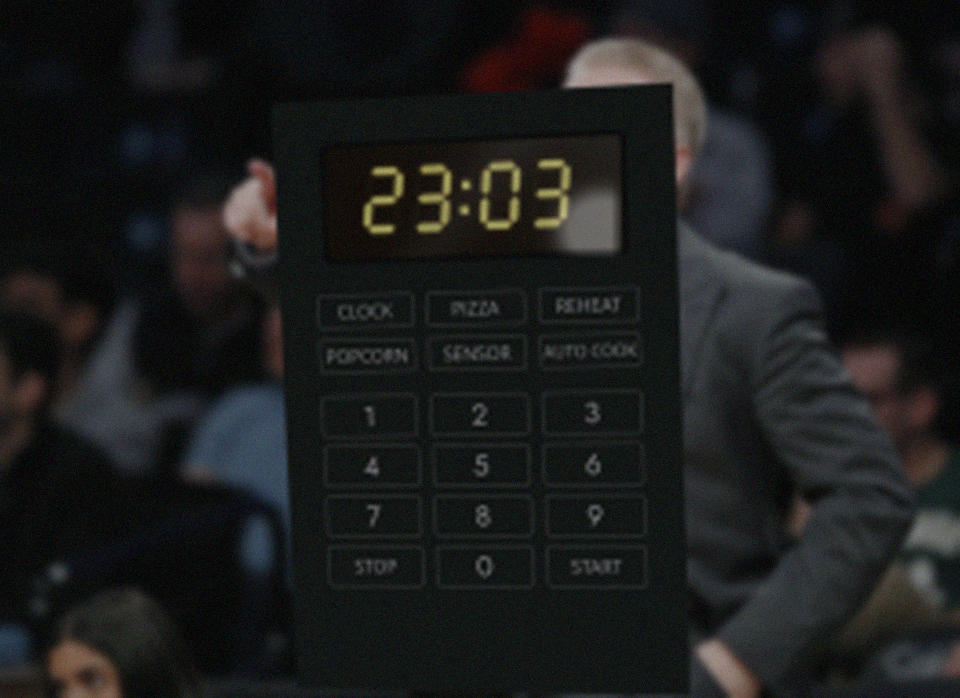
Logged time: 23:03
